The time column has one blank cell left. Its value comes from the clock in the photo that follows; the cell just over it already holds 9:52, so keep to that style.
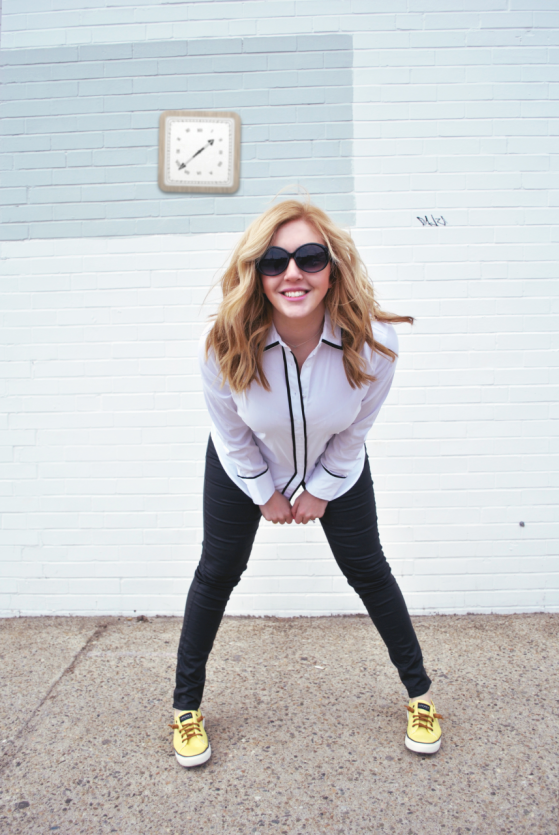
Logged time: 1:38
